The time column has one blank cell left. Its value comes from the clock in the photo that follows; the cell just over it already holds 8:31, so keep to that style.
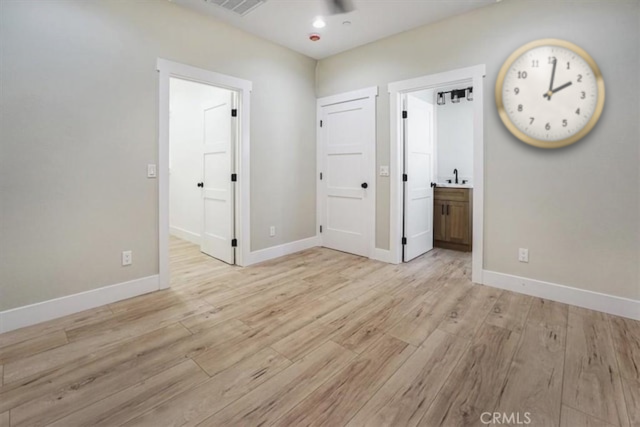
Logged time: 2:01
